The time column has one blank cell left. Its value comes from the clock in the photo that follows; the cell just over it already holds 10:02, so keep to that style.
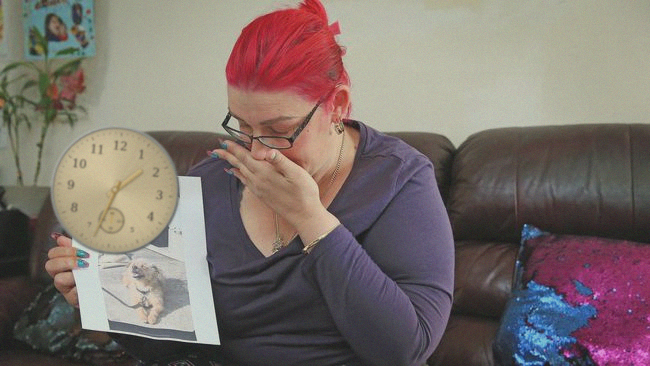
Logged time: 1:33
